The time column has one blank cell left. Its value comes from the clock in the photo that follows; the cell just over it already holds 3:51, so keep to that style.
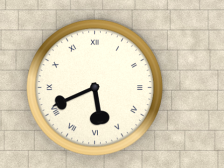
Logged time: 5:41
